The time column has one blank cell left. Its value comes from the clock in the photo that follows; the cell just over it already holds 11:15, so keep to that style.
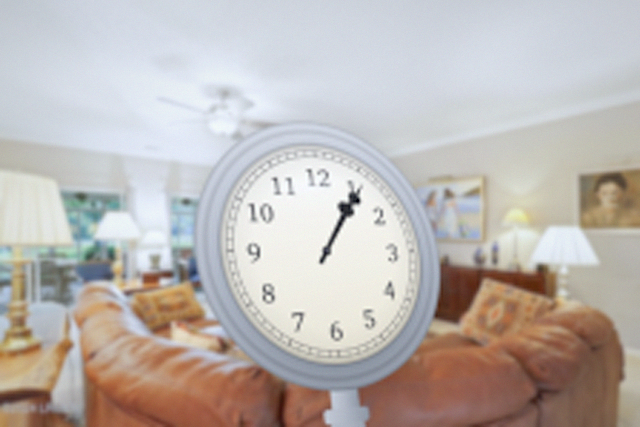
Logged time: 1:06
